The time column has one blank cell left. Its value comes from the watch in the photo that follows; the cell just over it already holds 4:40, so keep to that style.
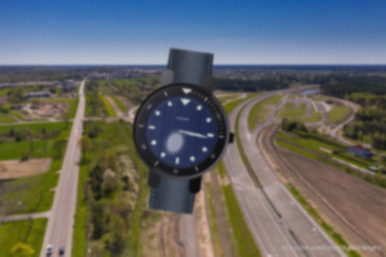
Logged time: 3:16
